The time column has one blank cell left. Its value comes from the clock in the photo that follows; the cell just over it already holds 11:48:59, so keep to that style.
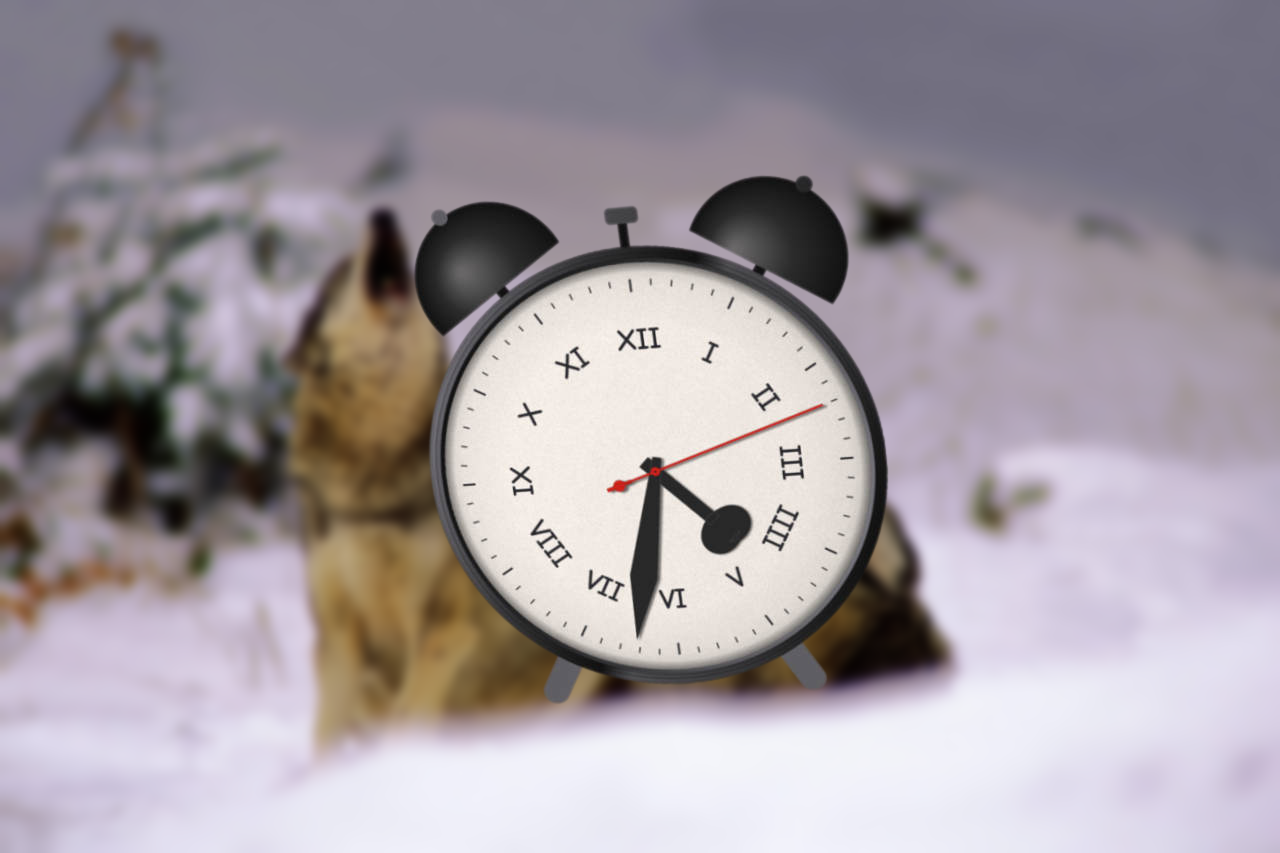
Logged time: 4:32:12
